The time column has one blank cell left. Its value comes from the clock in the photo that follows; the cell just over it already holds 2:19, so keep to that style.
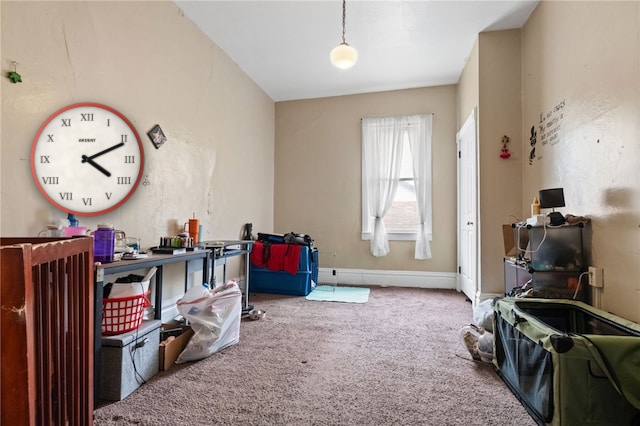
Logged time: 4:11
